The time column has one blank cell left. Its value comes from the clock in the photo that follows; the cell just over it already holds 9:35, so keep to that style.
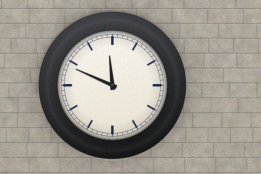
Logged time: 11:49
